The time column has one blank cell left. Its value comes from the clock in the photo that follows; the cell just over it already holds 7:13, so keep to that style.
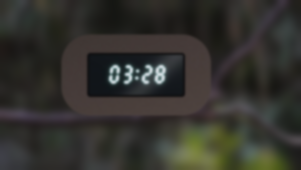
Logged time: 3:28
